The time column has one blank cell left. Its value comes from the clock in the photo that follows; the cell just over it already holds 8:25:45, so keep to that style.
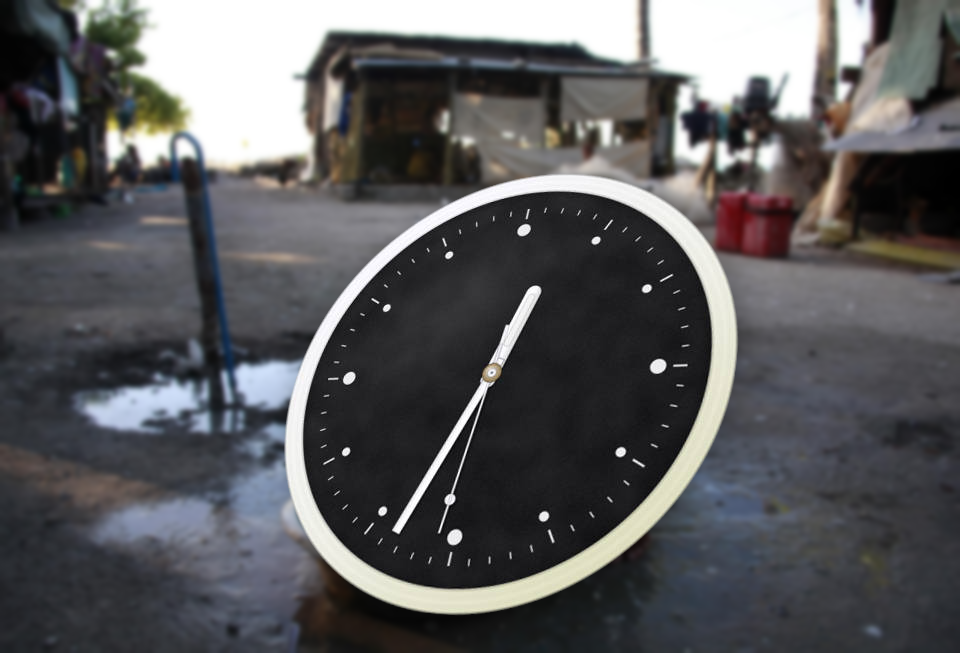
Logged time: 12:33:31
